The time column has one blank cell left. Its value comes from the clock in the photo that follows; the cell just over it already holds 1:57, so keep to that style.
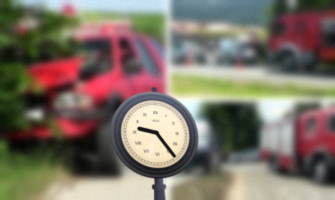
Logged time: 9:24
